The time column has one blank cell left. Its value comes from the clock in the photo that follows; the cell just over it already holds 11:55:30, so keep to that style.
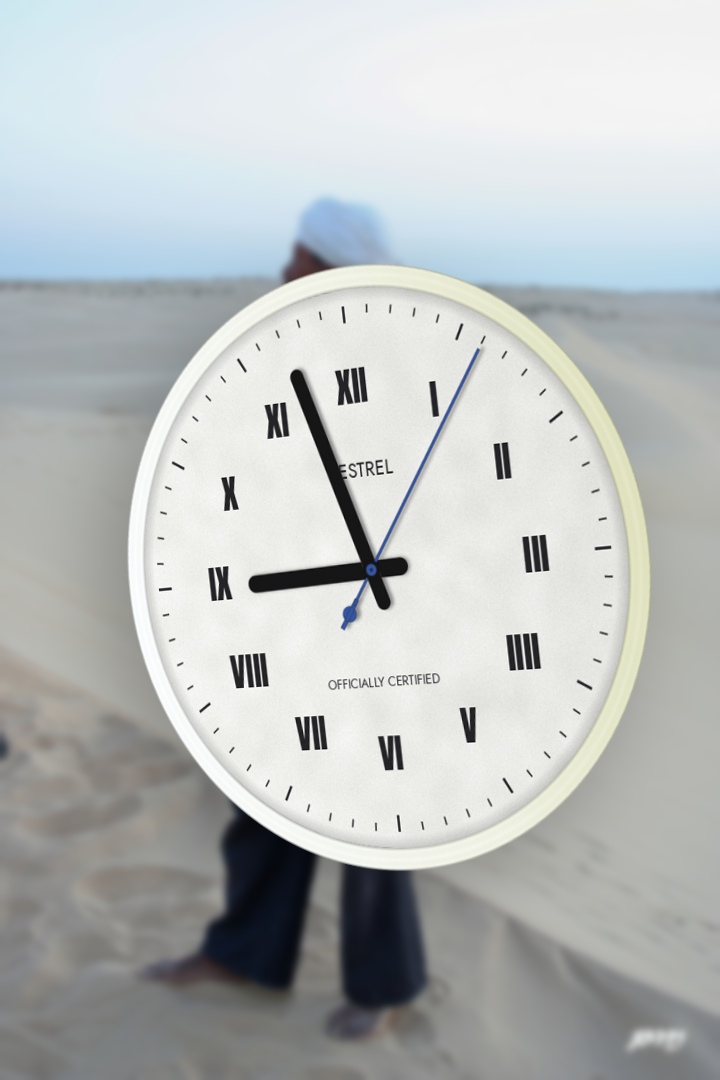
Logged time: 8:57:06
